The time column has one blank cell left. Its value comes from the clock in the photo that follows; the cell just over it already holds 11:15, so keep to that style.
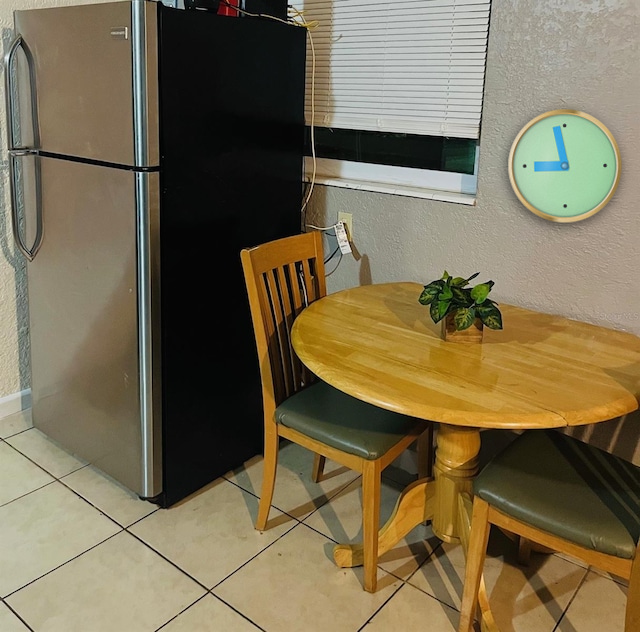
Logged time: 8:58
